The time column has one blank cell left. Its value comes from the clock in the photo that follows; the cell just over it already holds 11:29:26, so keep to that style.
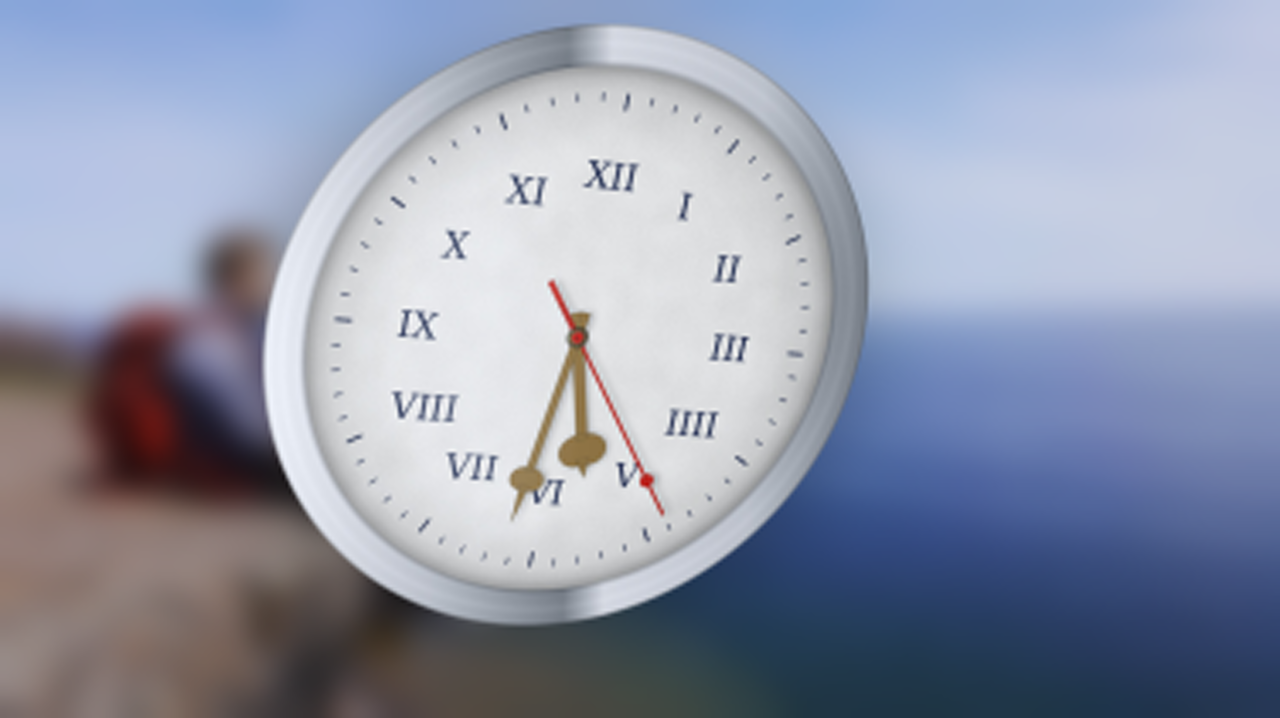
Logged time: 5:31:24
